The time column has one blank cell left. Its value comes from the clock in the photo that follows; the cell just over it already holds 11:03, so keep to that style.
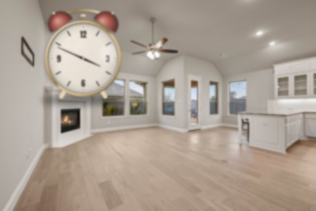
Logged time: 3:49
